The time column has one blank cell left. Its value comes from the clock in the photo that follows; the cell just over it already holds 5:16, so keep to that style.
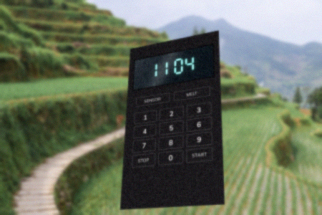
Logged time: 11:04
